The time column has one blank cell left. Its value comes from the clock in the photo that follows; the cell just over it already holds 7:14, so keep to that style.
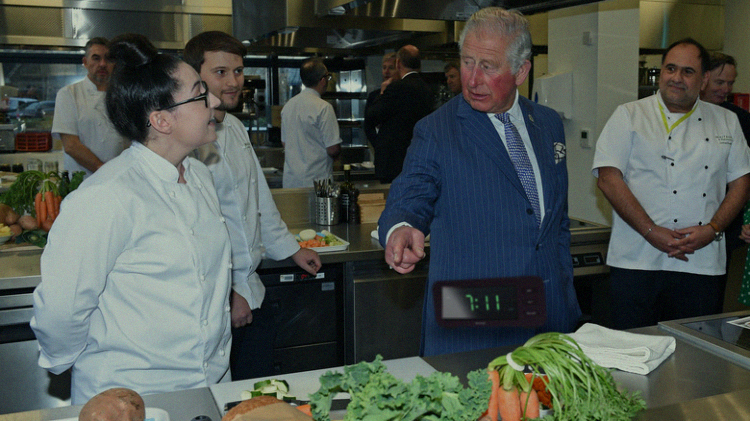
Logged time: 7:11
